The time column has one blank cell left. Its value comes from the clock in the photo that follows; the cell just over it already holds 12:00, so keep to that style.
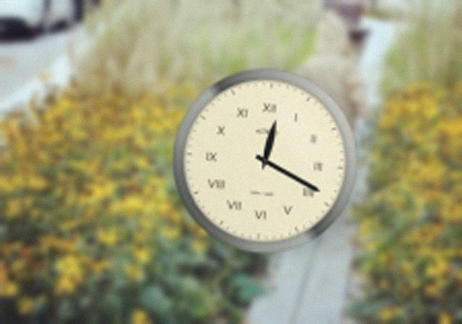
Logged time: 12:19
